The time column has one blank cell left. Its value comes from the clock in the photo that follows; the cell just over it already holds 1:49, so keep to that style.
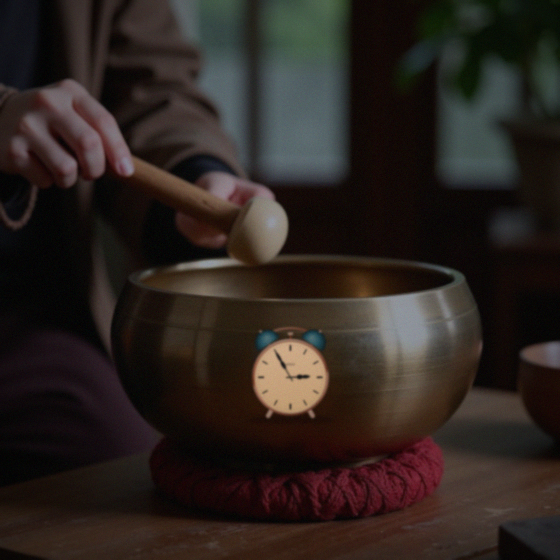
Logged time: 2:55
